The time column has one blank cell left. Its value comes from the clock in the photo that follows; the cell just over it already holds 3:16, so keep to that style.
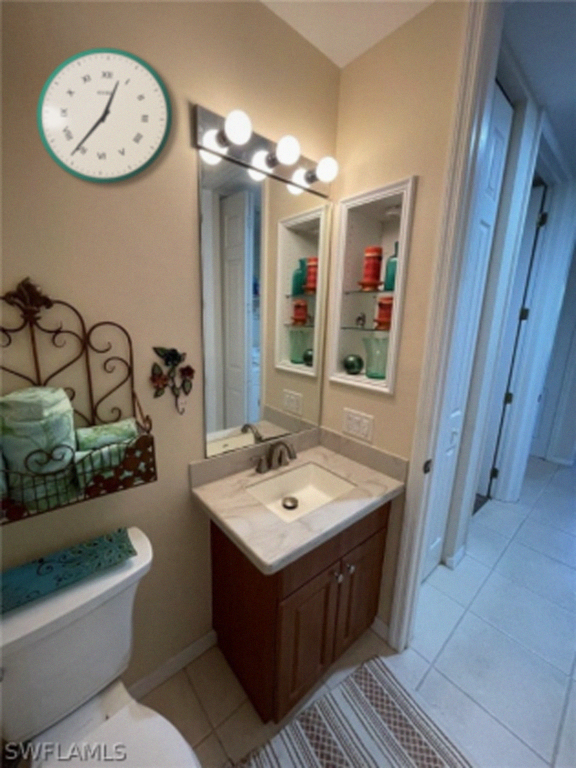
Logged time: 12:36
